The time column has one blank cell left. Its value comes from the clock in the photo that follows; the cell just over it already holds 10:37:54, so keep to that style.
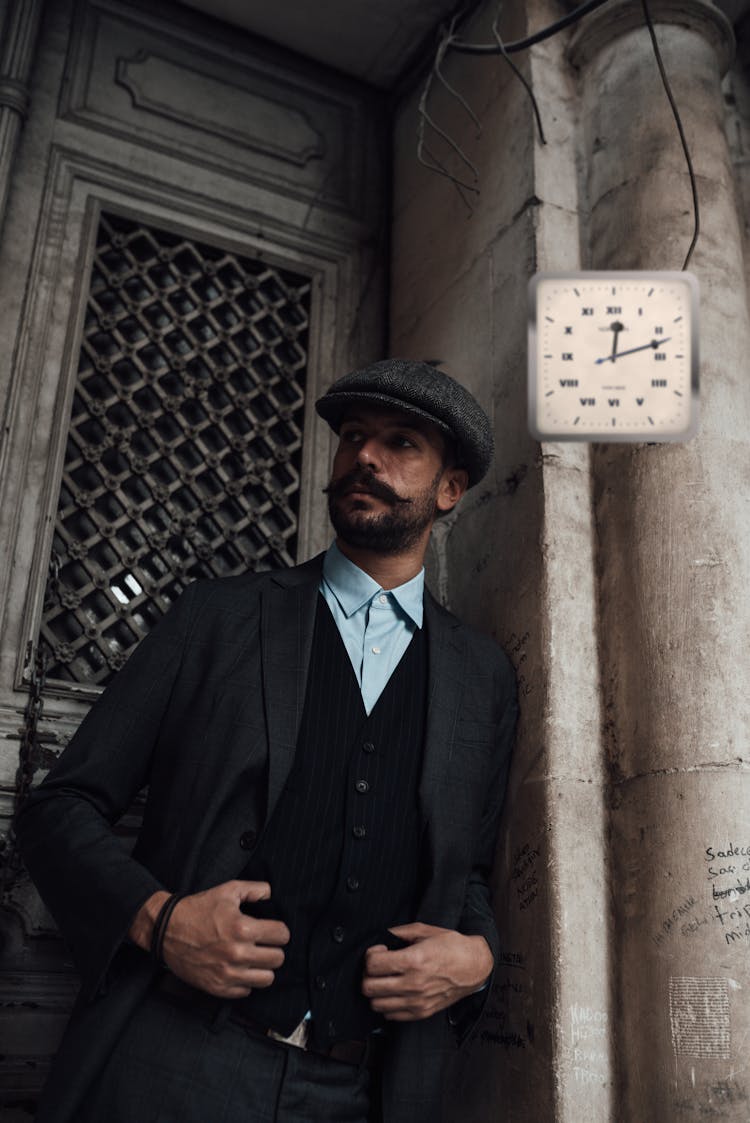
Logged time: 12:12:12
